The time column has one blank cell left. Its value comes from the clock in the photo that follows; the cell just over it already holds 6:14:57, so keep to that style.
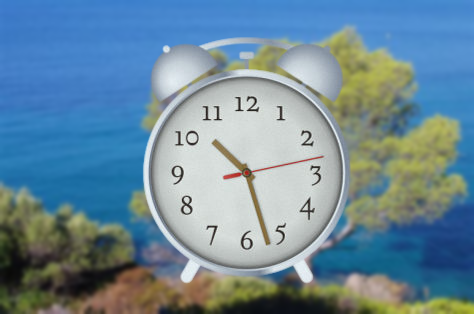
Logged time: 10:27:13
